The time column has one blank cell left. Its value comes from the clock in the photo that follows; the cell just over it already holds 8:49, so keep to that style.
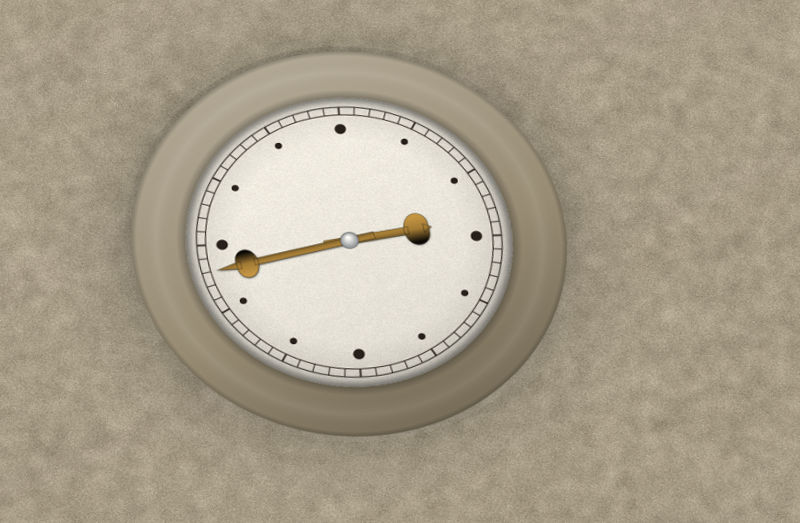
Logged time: 2:43
